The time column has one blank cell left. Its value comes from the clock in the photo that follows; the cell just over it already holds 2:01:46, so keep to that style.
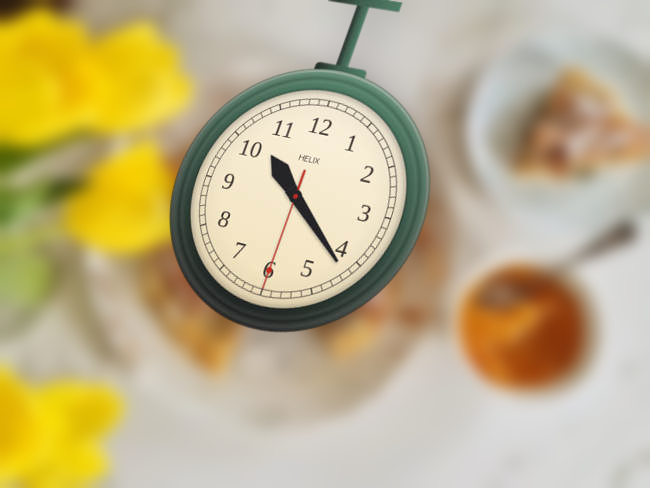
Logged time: 10:21:30
